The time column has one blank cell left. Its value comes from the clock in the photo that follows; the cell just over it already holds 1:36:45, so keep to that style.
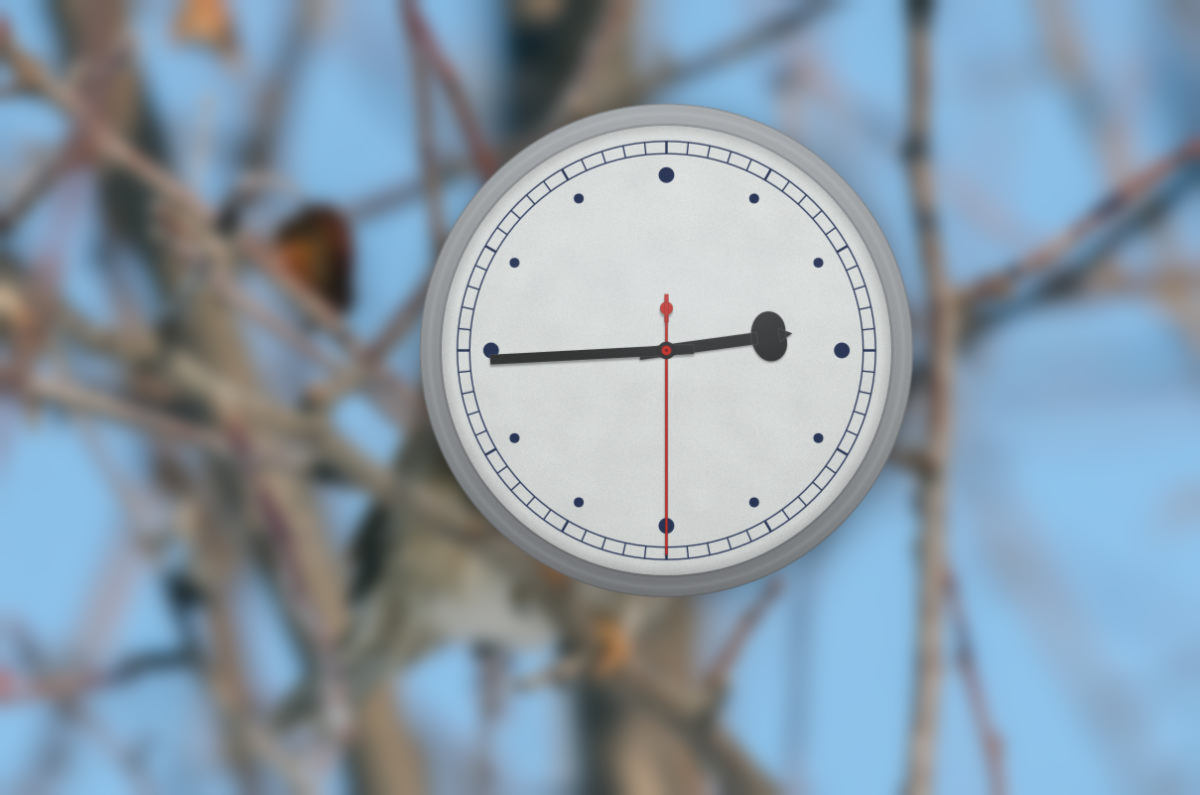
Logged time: 2:44:30
